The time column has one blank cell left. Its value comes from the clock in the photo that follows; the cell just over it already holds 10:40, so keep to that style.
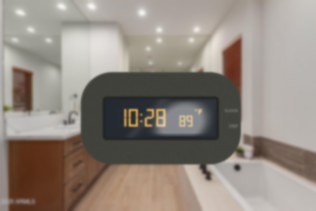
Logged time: 10:28
